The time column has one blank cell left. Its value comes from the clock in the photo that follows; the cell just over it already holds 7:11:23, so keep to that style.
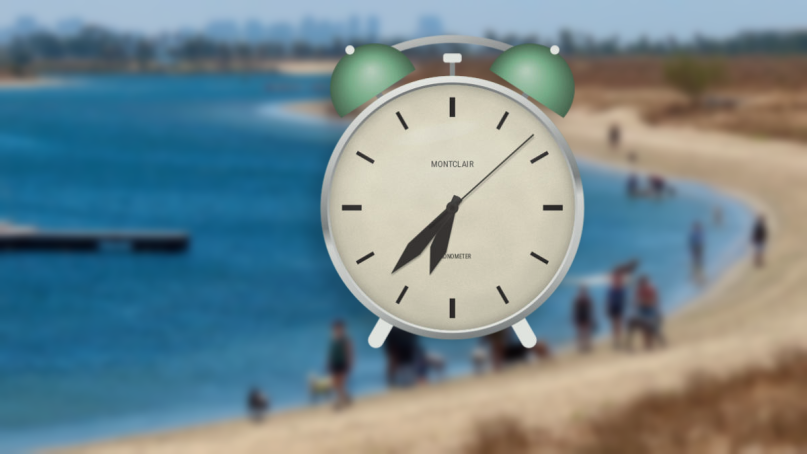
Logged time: 6:37:08
